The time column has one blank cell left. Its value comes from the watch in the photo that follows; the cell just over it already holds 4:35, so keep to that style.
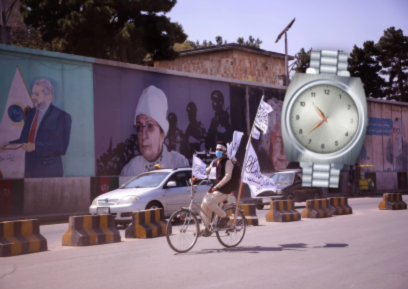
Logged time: 10:38
